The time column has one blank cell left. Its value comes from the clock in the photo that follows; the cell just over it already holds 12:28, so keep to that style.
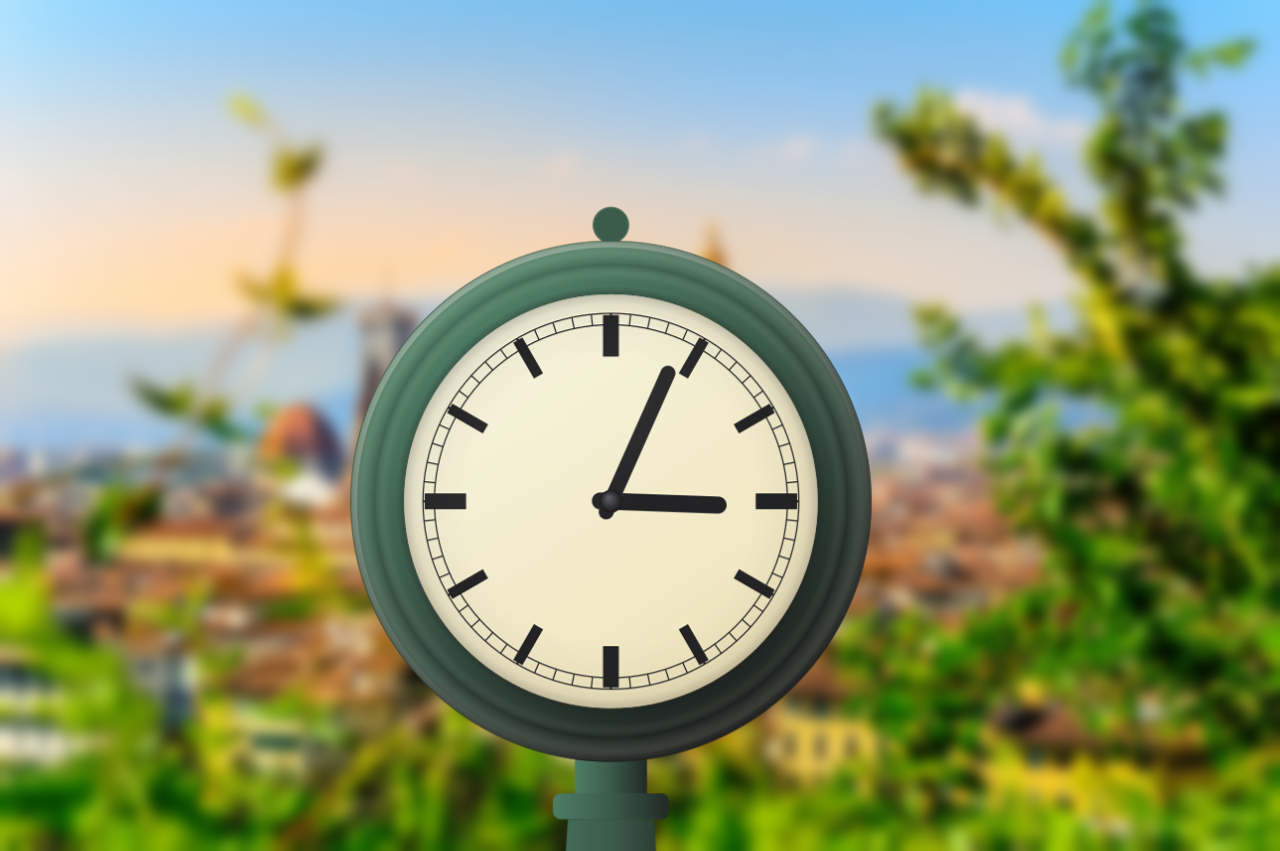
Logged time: 3:04
